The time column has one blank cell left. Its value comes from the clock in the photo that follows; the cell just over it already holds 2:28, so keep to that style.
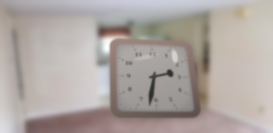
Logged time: 2:32
